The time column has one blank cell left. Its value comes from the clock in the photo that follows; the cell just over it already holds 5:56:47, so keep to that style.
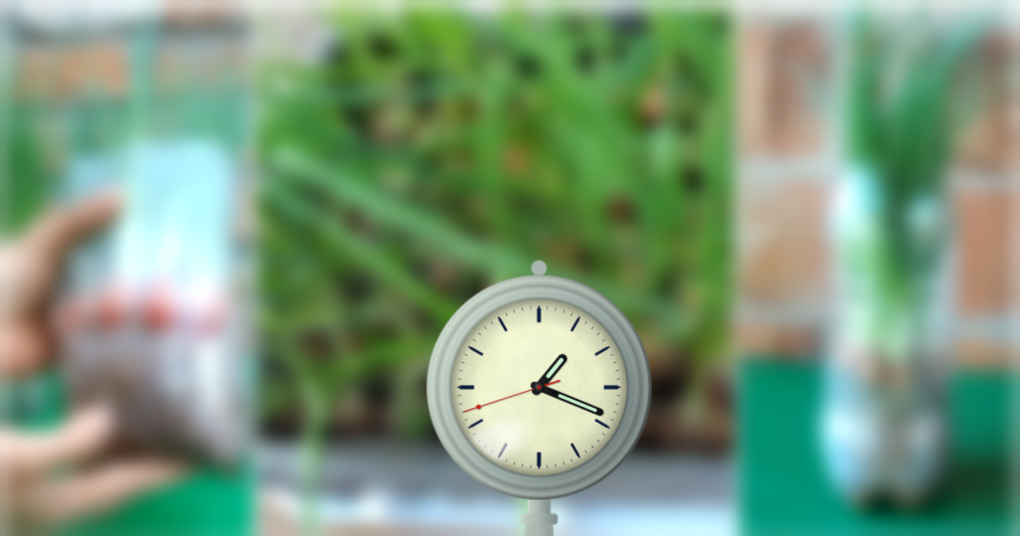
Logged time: 1:18:42
